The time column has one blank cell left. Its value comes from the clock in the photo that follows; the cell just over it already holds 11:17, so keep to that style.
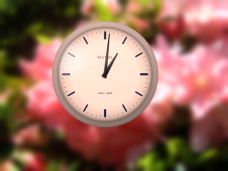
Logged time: 1:01
